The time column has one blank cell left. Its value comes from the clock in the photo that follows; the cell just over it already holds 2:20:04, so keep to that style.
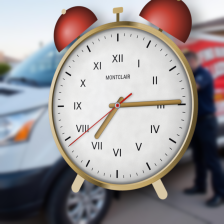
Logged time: 7:14:39
